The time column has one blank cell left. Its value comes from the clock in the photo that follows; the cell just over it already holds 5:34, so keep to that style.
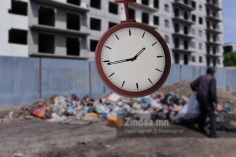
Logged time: 1:44
